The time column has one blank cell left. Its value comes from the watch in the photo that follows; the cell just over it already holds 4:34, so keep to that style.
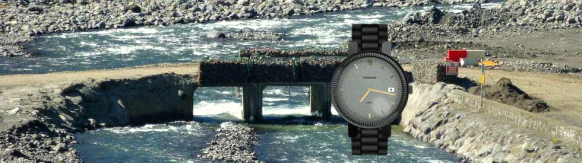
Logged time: 7:17
